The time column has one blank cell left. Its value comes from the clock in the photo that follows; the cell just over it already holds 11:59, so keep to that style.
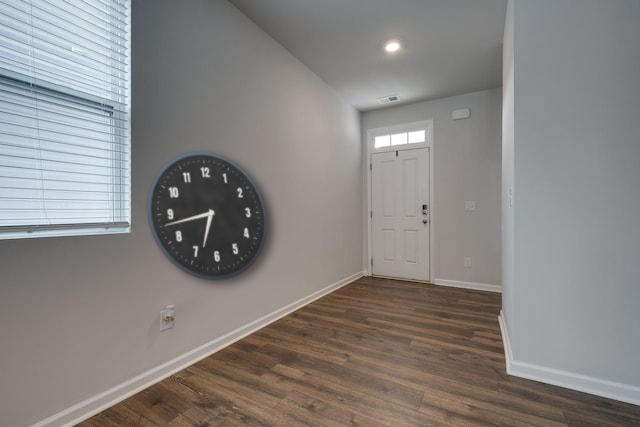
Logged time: 6:43
